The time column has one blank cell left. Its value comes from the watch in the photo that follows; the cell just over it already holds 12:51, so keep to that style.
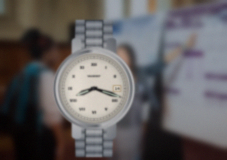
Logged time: 8:18
